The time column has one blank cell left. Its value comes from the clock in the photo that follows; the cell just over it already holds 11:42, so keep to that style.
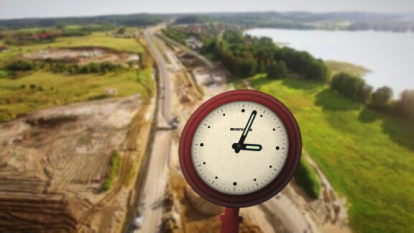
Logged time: 3:03
